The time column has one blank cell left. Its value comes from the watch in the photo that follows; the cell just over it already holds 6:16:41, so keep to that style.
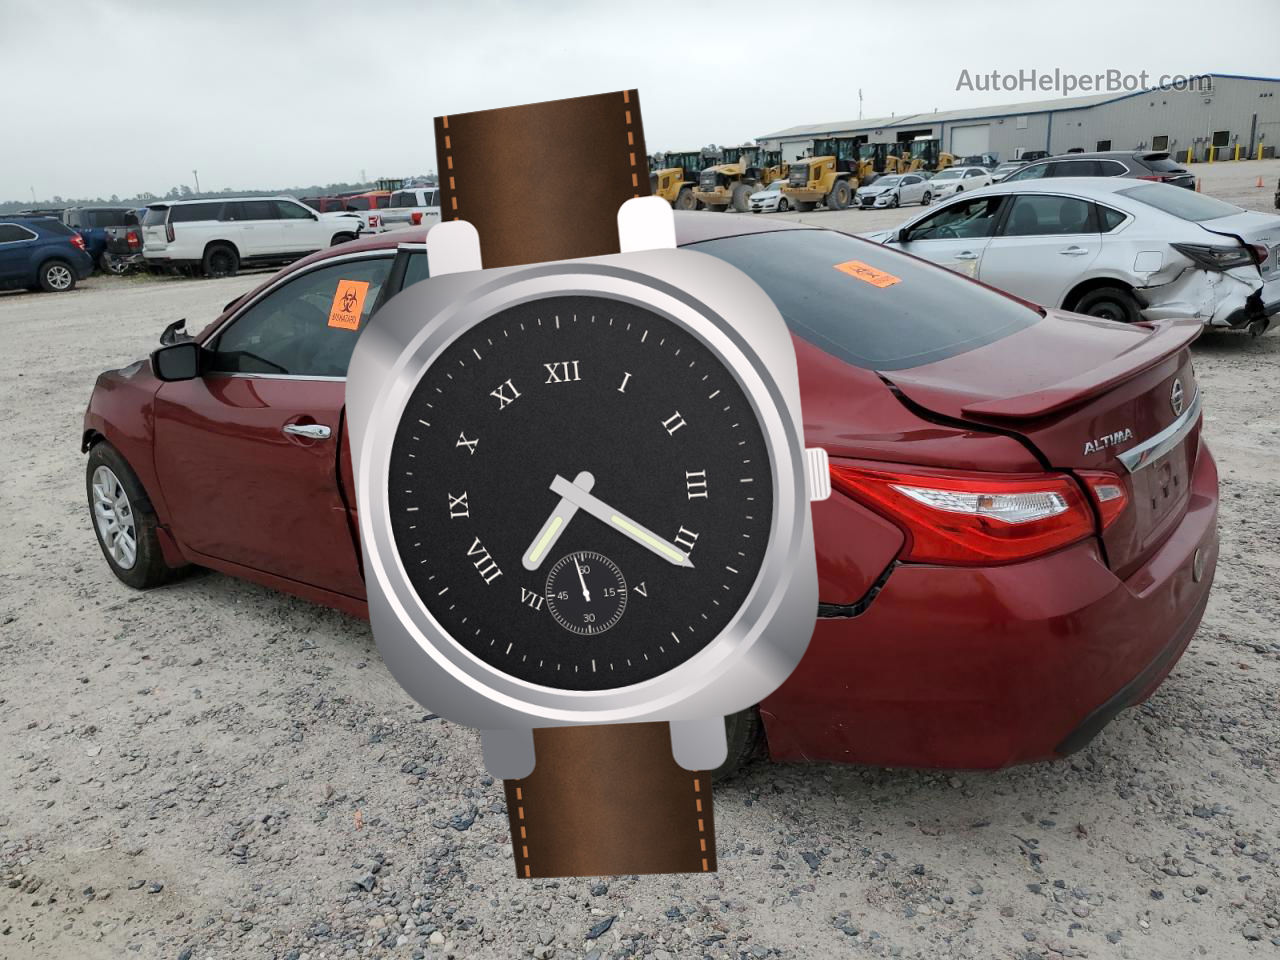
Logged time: 7:20:58
